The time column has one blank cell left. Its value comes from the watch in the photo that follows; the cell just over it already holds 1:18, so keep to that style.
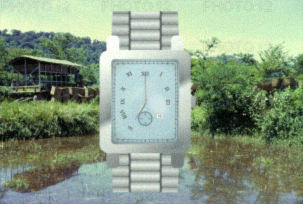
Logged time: 7:00
